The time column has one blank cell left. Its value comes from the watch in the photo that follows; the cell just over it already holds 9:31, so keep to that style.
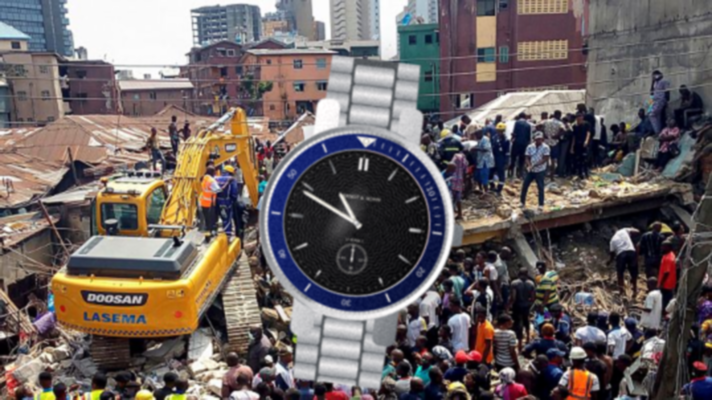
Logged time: 10:49
